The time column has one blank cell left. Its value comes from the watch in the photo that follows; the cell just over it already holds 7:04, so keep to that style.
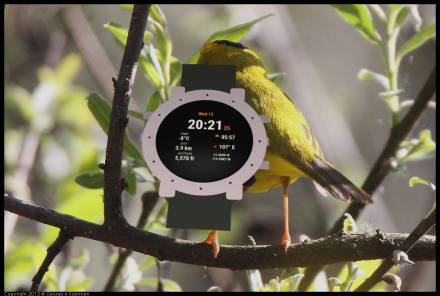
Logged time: 20:21
